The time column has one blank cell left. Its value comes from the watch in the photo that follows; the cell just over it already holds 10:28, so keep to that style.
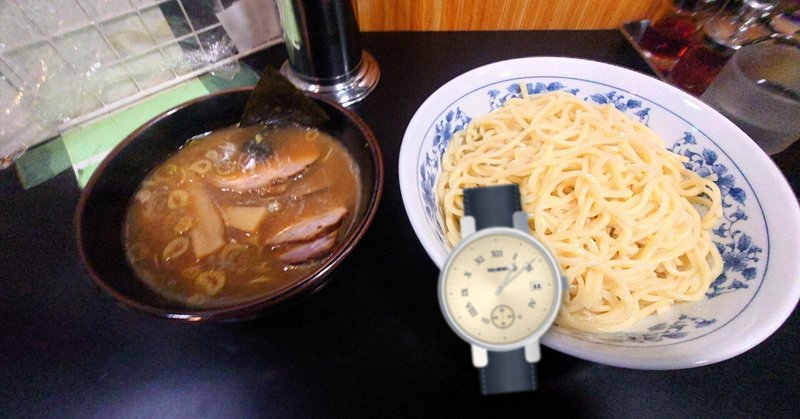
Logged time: 1:09
